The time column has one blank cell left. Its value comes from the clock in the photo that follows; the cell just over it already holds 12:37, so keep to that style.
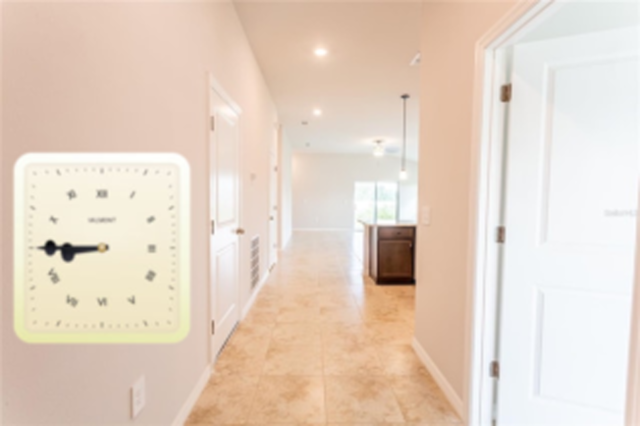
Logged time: 8:45
